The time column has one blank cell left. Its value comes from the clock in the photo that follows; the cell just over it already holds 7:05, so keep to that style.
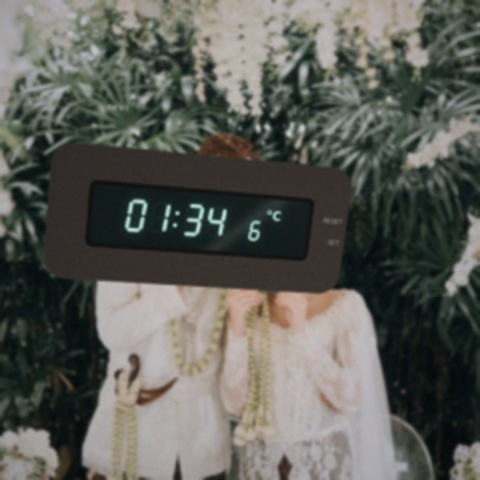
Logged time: 1:34
